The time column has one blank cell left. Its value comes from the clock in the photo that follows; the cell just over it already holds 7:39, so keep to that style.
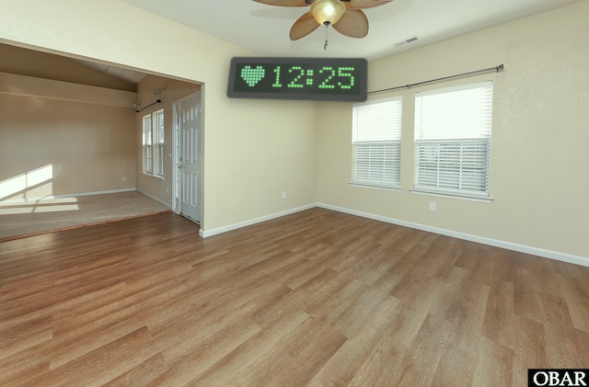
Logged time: 12:25
